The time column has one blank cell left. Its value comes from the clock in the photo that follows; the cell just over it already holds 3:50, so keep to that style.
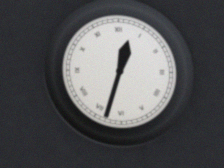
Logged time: 12:33
